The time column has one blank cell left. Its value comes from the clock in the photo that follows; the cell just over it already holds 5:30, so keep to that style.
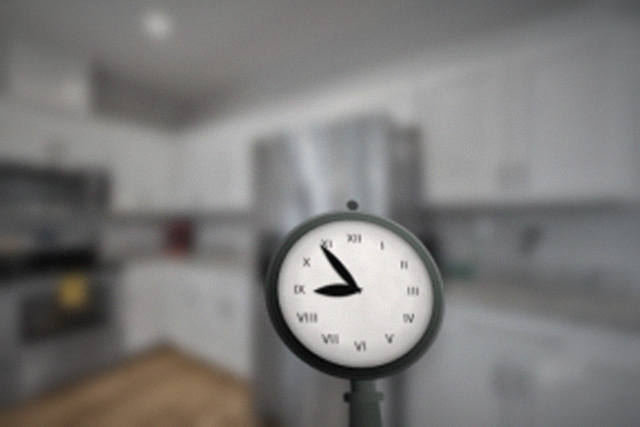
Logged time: 8:54
